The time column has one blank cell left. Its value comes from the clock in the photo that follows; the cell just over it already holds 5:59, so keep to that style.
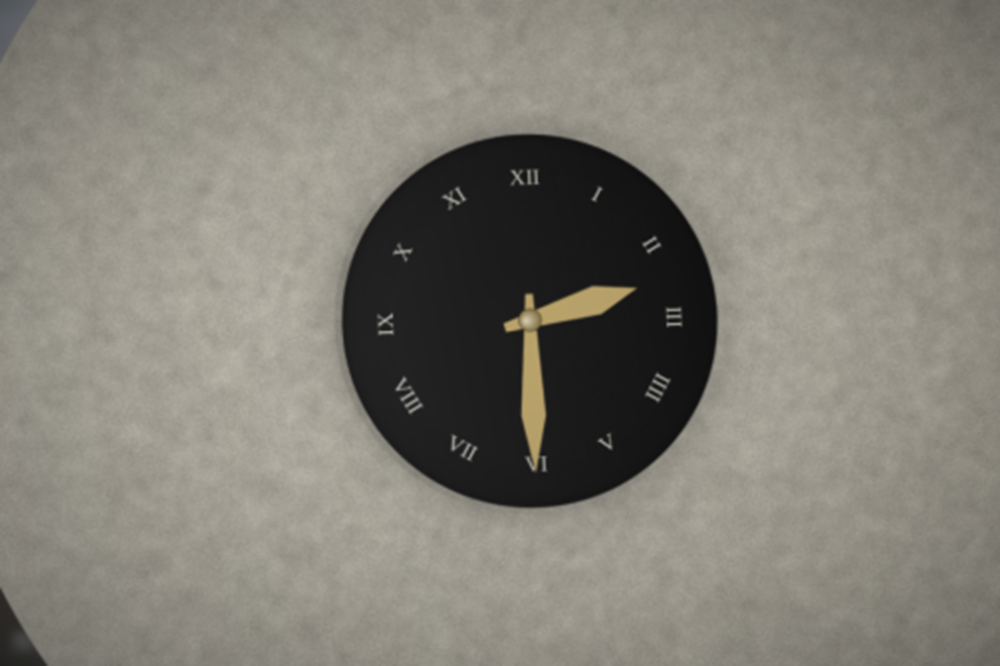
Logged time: 2:30
